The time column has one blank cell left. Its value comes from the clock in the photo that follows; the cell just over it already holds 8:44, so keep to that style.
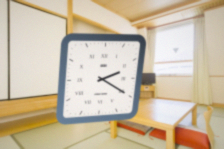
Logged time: 2:20
